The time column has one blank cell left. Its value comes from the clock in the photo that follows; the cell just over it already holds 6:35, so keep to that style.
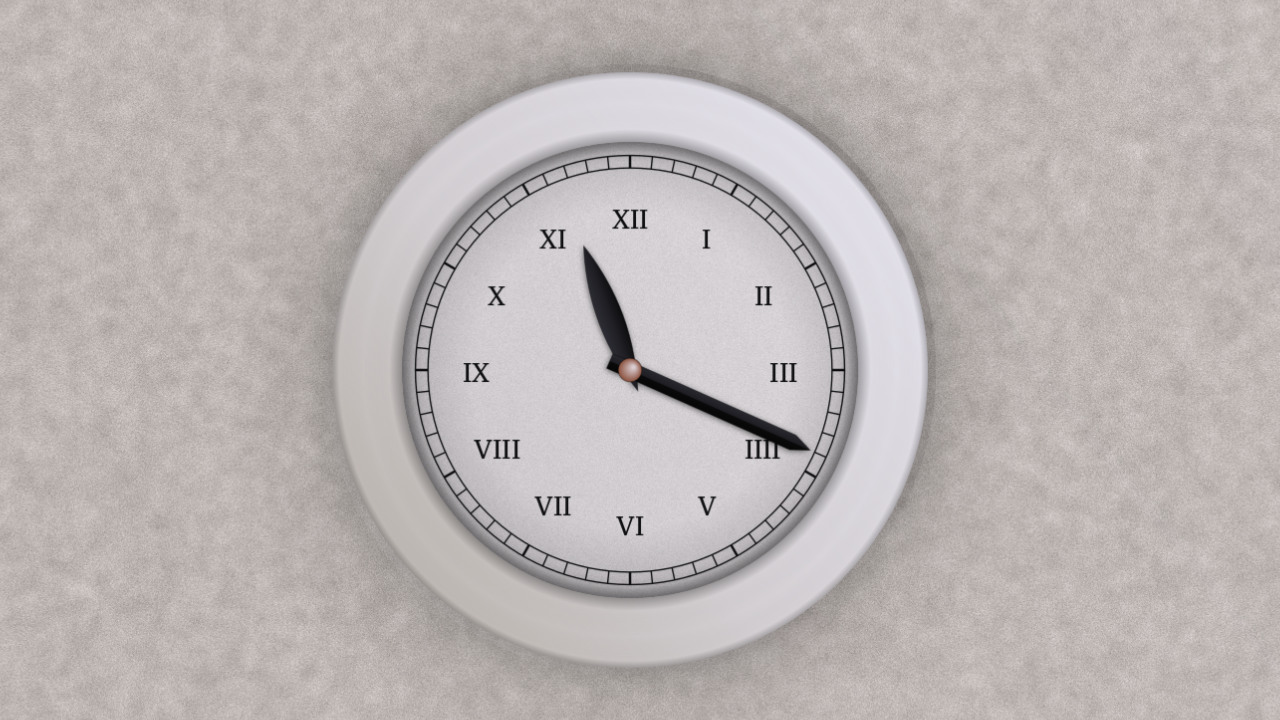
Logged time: 11:19
